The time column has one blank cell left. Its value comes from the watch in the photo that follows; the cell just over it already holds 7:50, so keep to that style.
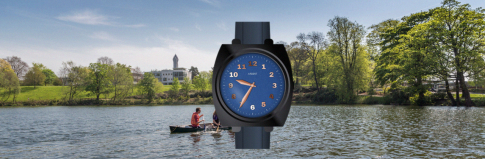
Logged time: 9:35
